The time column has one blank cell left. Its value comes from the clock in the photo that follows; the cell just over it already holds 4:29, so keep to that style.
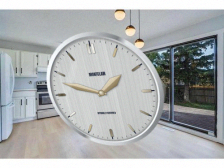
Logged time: 1:48
